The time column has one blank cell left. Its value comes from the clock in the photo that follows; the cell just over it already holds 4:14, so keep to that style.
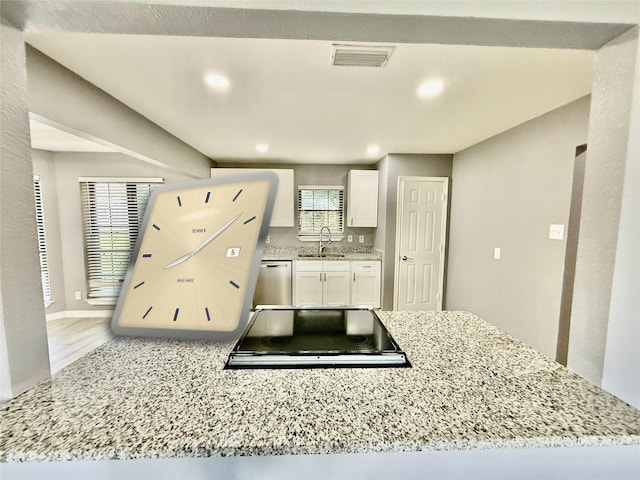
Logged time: 8:08
